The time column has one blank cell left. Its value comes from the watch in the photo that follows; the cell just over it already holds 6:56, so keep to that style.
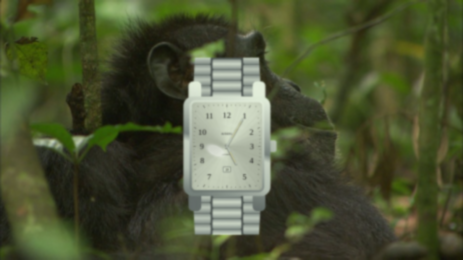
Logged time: 5:05
